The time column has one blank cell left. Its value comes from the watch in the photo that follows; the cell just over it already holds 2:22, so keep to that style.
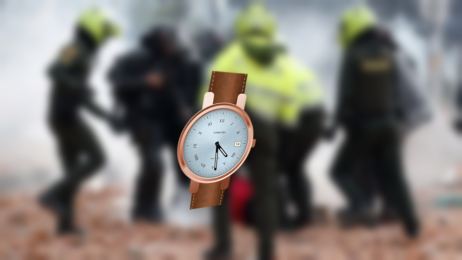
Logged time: 4:29
